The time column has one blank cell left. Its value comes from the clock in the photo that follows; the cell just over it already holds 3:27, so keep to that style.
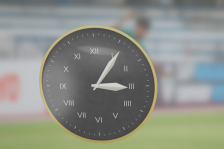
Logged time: 3:06
